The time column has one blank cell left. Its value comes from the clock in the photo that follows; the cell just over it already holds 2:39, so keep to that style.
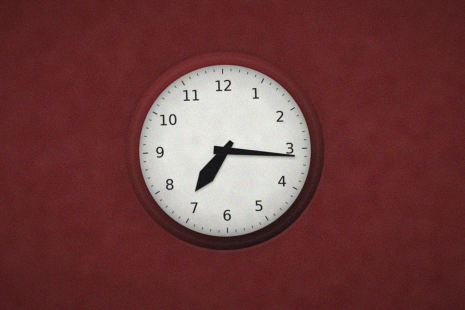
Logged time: 7:16
